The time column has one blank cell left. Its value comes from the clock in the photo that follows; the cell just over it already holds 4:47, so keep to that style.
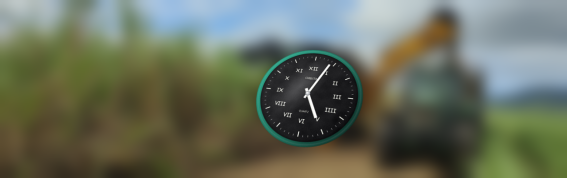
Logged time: 5:04
